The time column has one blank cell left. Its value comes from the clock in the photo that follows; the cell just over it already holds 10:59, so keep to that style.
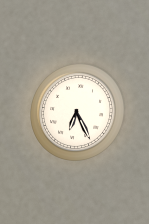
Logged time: 6:24
